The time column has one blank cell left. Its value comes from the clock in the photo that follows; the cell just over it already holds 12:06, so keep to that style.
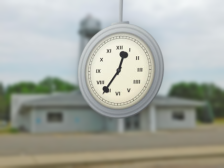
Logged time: 12:36
